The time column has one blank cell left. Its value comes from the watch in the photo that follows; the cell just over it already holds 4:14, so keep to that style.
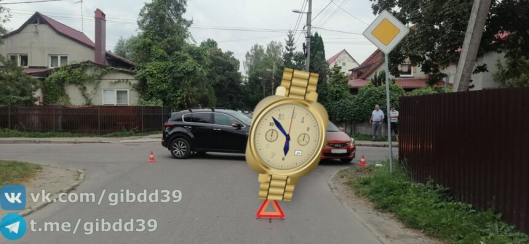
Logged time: 5:52
